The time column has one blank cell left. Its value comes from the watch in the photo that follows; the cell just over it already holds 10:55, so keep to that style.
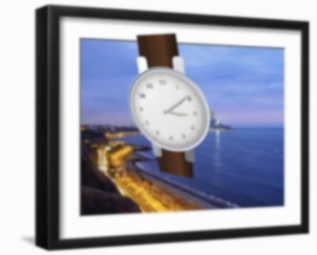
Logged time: 3:09
